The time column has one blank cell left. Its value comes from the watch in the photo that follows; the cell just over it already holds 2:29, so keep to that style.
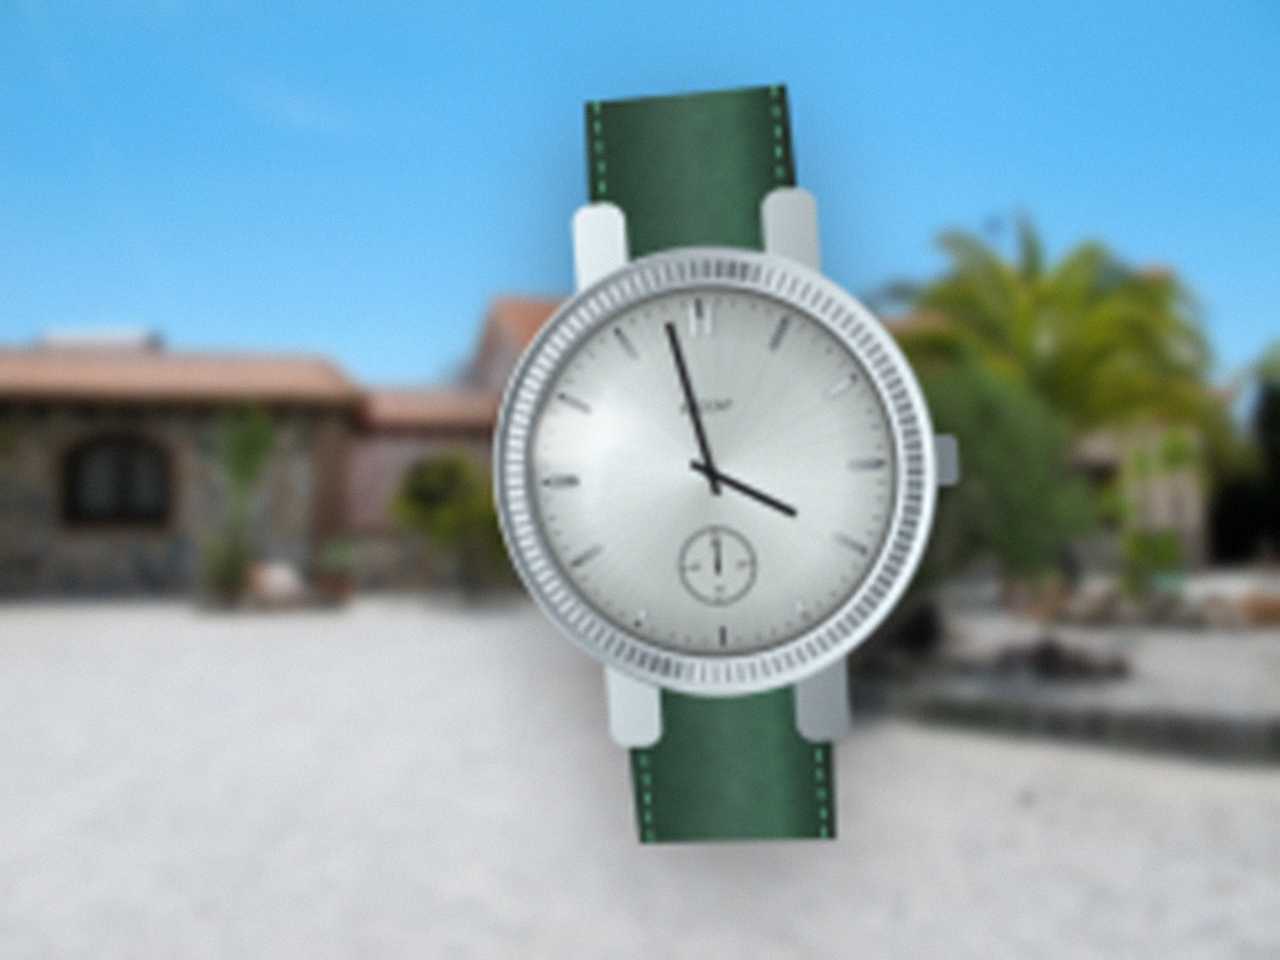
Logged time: 3:58
